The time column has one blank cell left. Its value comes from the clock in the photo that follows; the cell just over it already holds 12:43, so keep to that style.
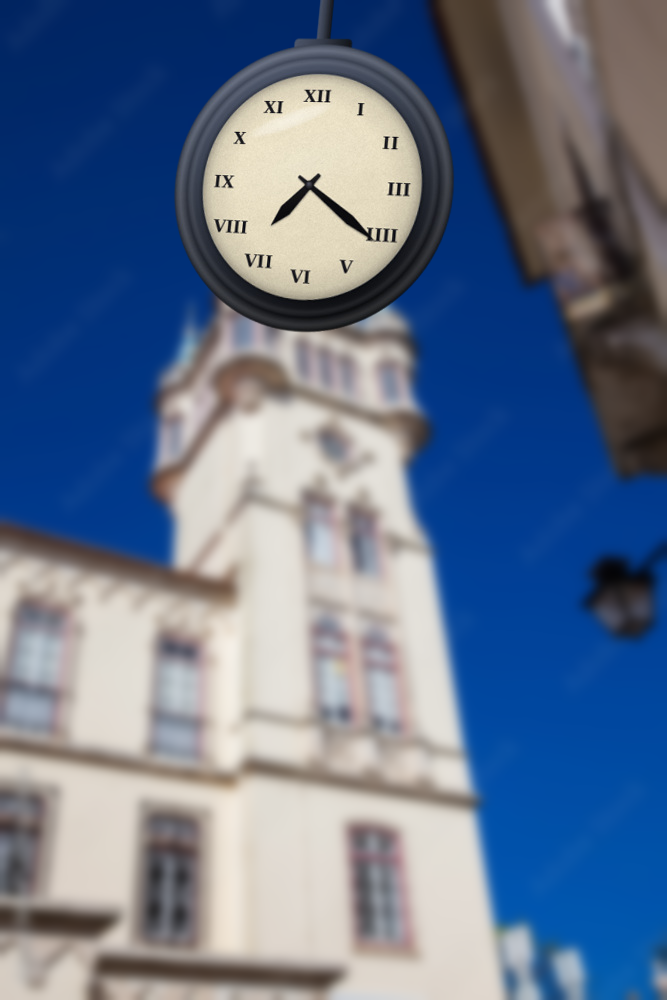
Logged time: 7:21
